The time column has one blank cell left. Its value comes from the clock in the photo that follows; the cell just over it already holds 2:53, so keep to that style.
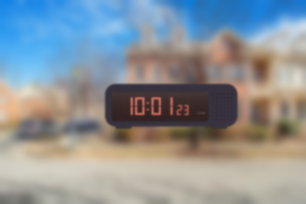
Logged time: 10:01
